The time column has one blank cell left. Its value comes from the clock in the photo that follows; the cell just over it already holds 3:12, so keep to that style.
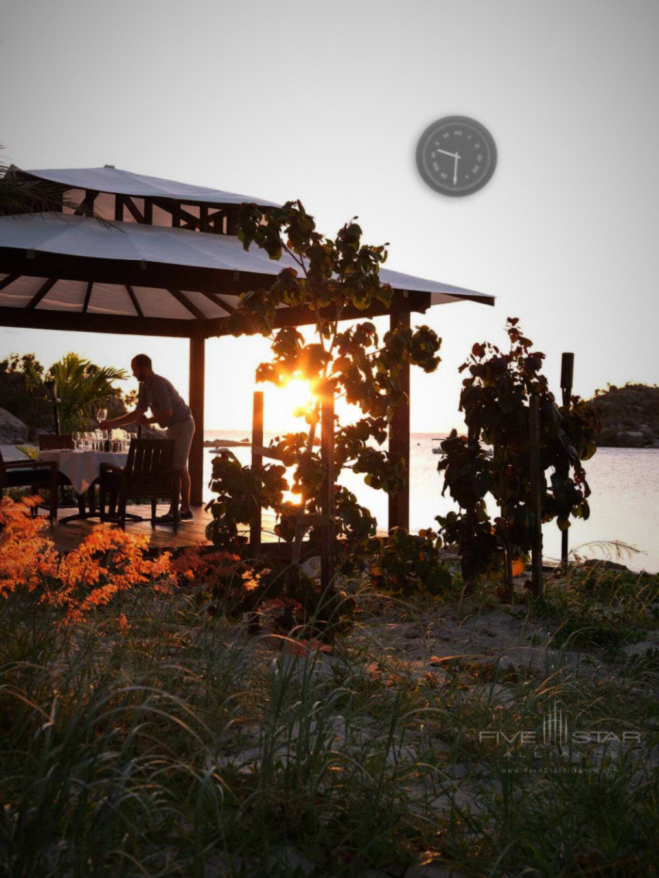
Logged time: 9:30
